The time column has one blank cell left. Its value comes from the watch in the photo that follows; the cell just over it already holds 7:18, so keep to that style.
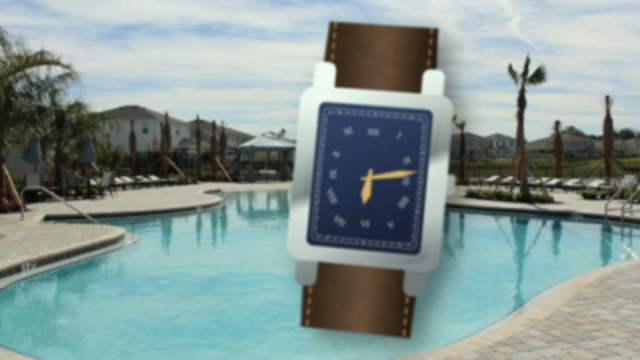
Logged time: 6:13
